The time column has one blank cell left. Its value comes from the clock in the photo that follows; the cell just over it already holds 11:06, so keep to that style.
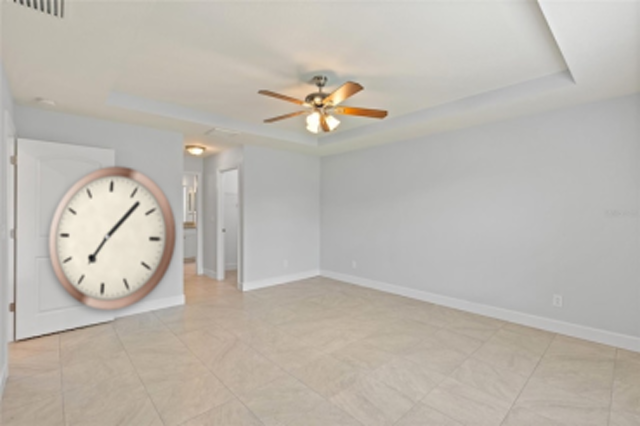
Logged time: 7:07
